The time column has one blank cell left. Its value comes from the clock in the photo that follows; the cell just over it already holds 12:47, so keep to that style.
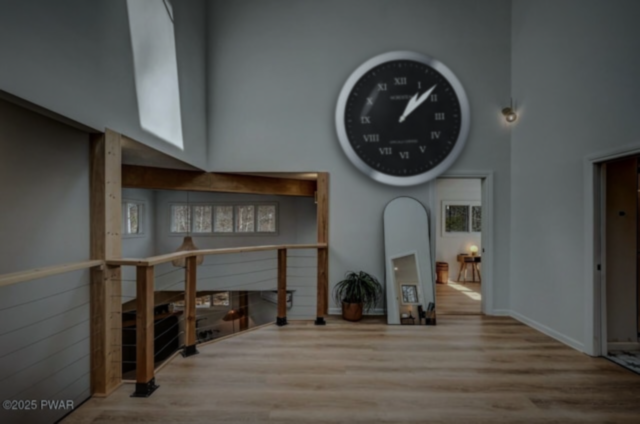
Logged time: 1:08
